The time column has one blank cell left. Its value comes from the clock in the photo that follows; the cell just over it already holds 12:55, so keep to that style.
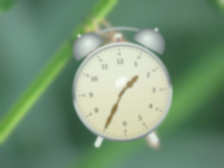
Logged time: 1:35
